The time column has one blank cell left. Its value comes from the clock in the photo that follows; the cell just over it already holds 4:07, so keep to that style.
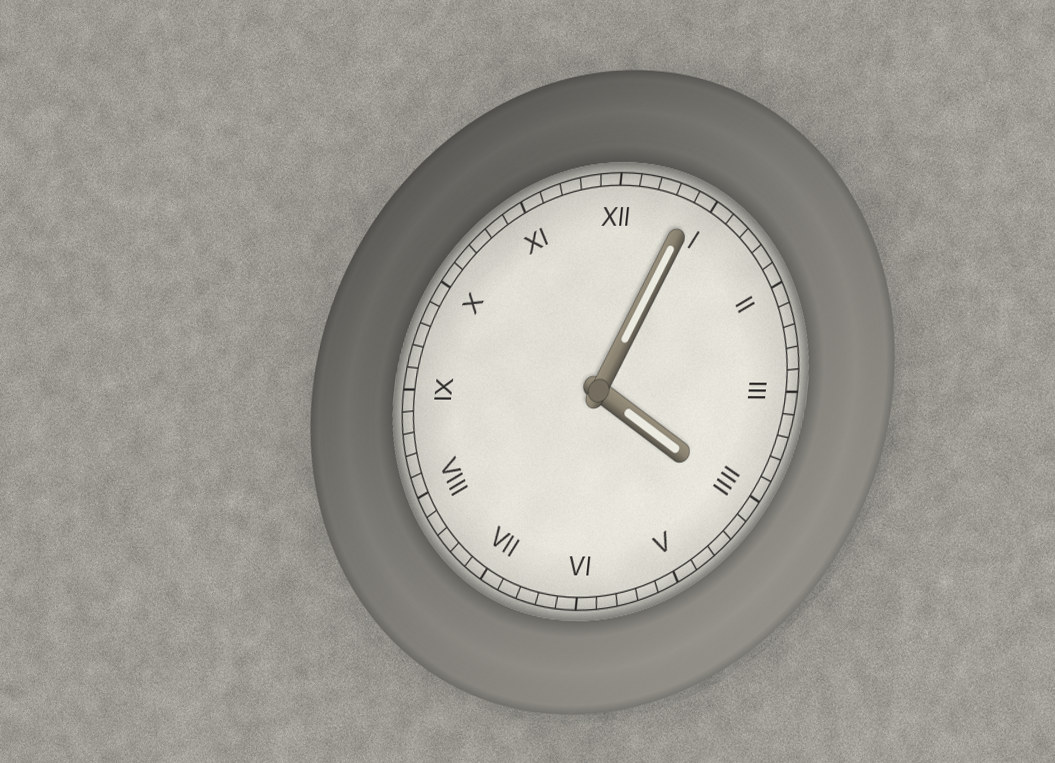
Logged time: 4:04
